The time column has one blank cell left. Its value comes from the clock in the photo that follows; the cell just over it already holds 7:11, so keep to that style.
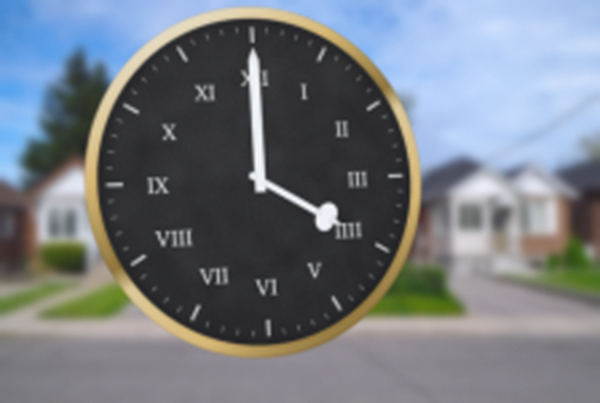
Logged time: 4:00
